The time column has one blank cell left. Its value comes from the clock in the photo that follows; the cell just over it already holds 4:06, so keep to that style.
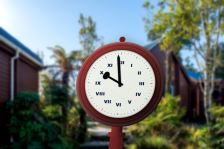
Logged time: 9:59
